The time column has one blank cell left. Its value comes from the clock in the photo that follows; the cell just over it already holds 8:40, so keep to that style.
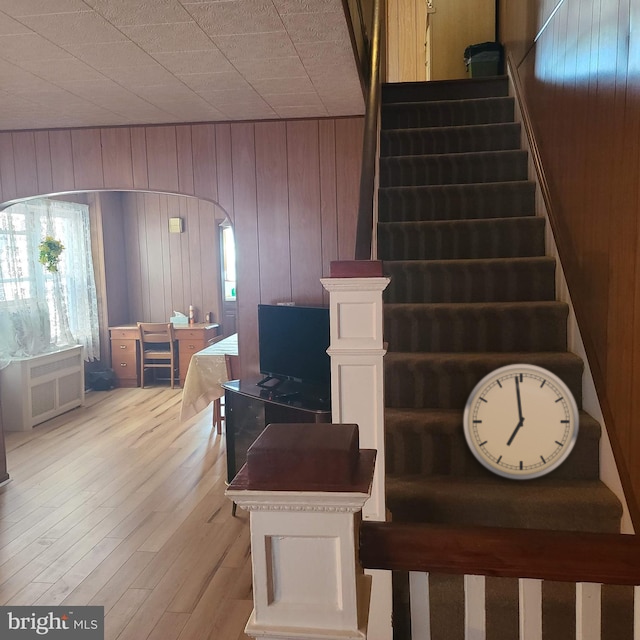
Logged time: 6:59
